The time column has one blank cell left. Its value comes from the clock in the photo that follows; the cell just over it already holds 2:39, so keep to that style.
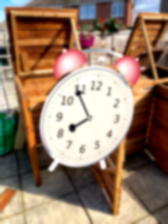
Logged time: 7:54
